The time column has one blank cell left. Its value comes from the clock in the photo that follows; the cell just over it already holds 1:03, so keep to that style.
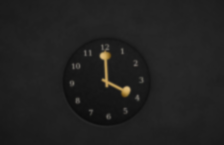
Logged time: 4:00
